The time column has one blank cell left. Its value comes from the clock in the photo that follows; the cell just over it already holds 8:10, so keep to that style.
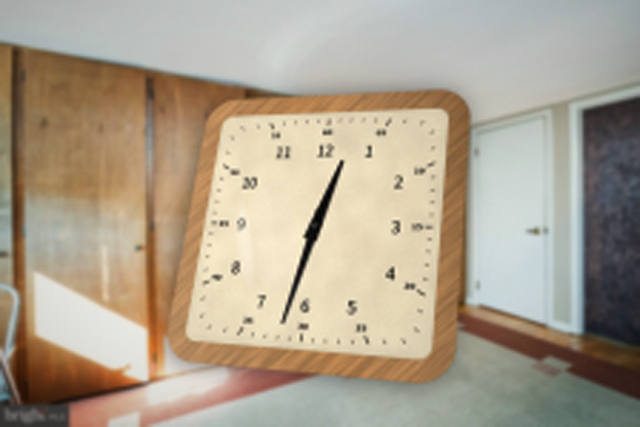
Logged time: 12:32
